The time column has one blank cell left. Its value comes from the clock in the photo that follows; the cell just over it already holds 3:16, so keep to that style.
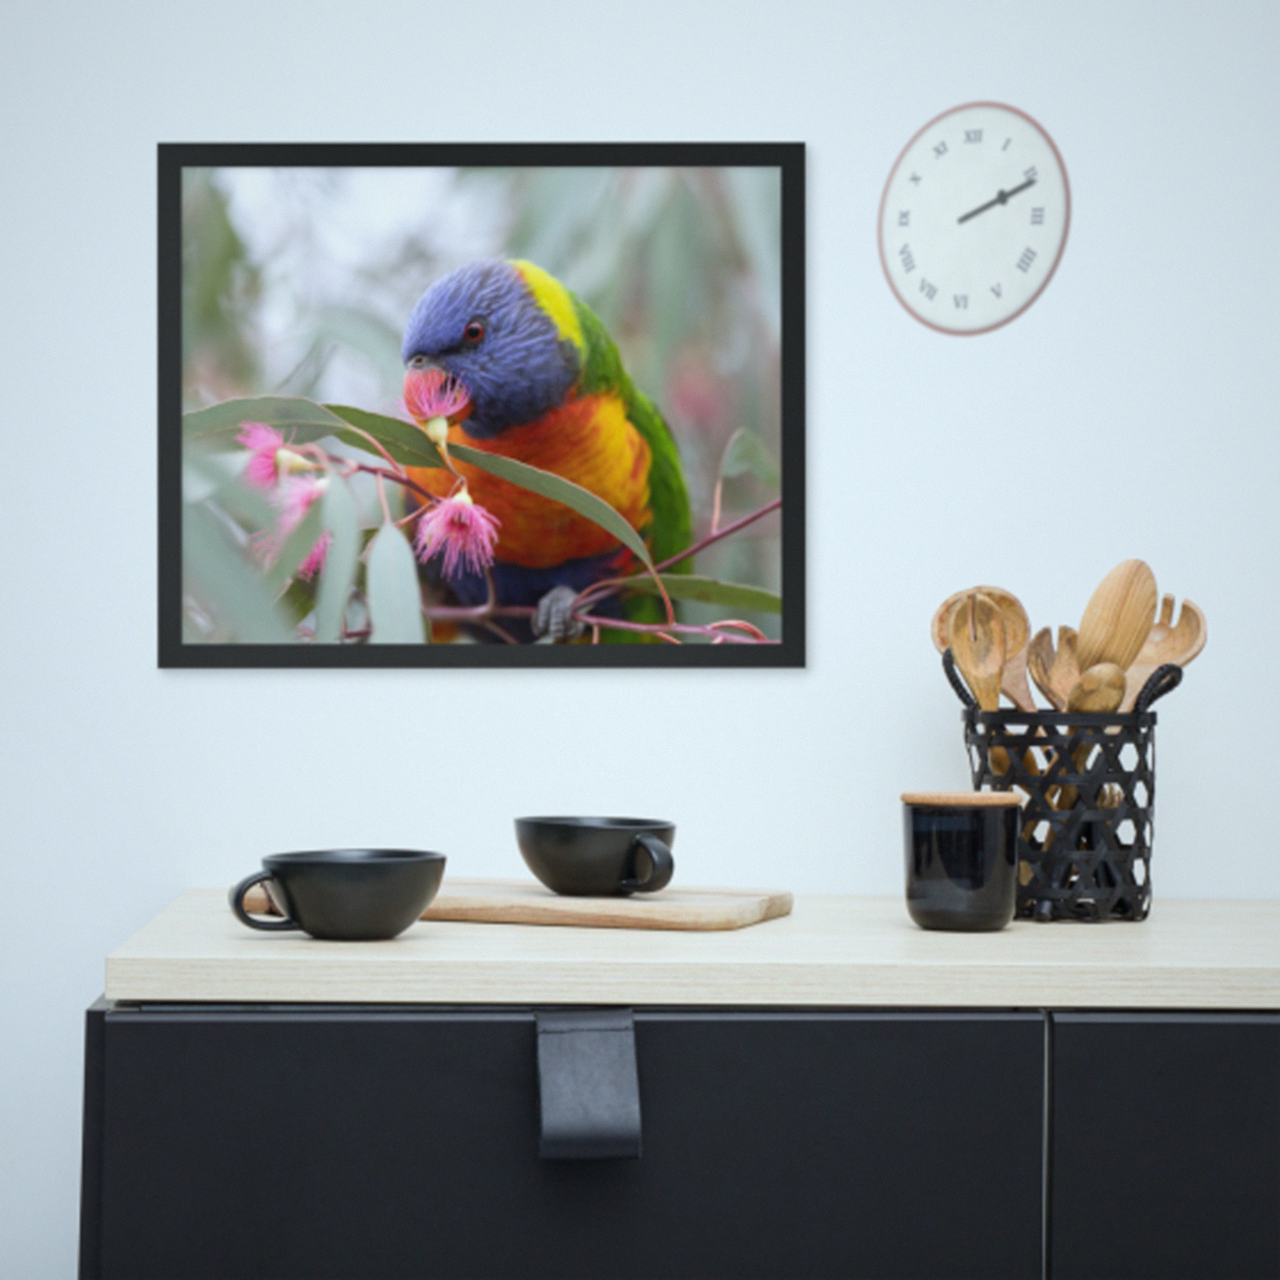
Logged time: 2:11
